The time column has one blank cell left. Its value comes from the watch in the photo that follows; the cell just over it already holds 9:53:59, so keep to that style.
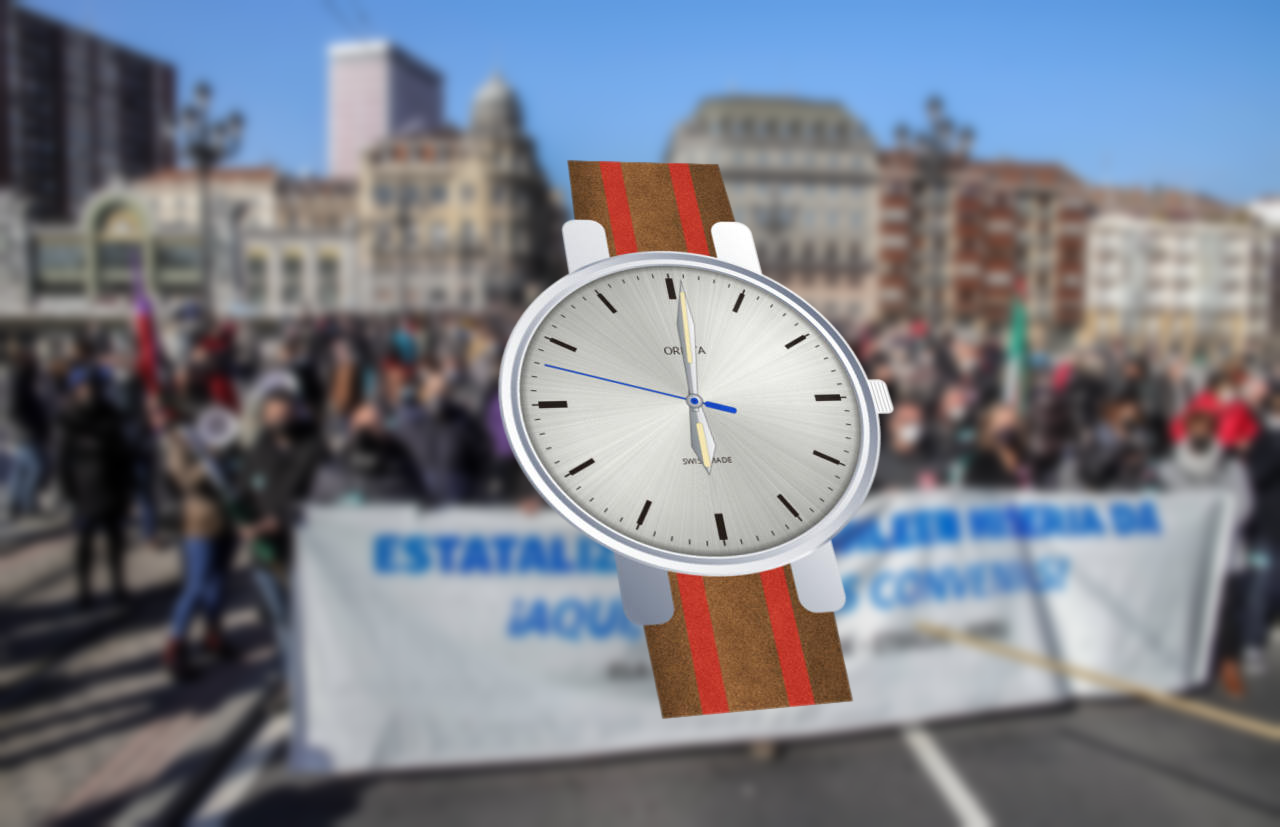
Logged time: 6:00:48
